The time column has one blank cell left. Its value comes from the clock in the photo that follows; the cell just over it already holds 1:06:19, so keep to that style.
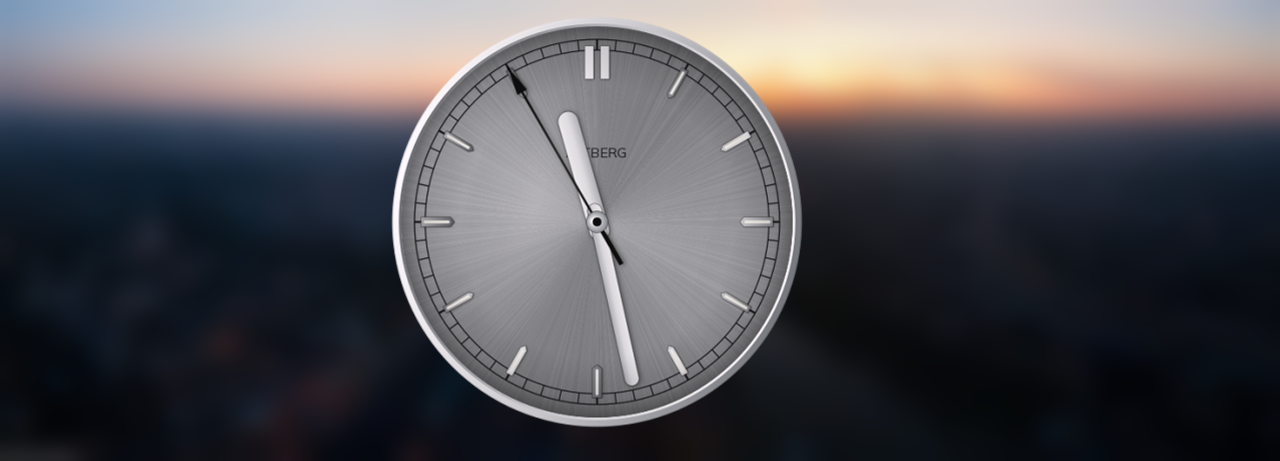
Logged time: 11:27:55
